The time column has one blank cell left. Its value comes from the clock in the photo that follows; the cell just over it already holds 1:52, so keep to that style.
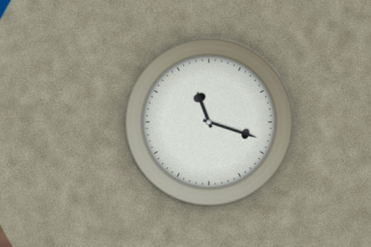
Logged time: 11:18
